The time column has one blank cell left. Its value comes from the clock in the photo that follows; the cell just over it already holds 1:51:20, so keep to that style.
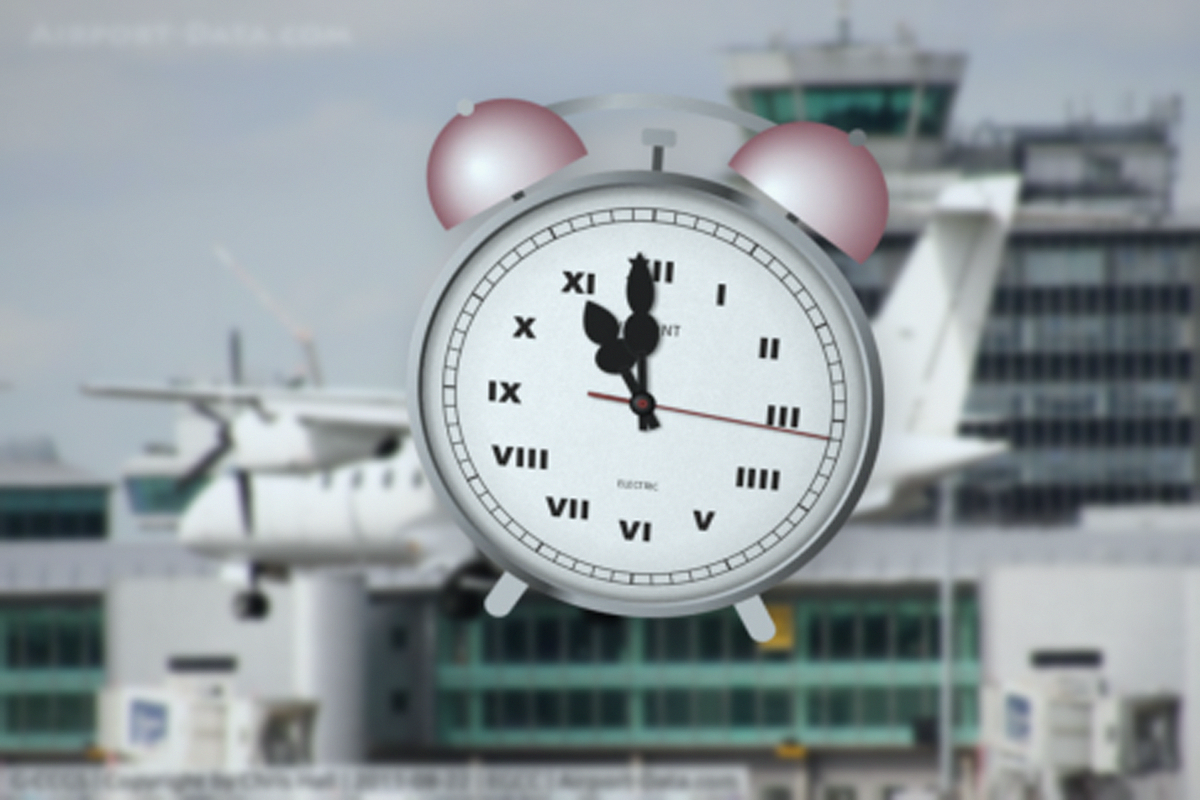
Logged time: 10:59:16
